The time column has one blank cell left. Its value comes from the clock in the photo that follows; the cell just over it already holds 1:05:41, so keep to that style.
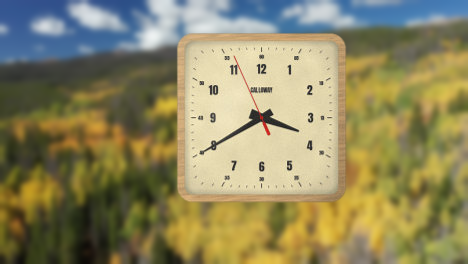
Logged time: 3:39:56
